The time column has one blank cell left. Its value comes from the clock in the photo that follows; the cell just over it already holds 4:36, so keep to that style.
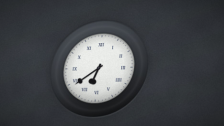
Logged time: 6:39
